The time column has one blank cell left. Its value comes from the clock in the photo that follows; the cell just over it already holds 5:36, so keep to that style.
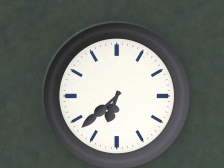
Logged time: 6:38
